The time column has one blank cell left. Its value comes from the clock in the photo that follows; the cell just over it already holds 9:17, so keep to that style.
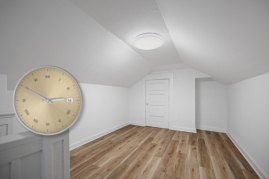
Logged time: 2:50
